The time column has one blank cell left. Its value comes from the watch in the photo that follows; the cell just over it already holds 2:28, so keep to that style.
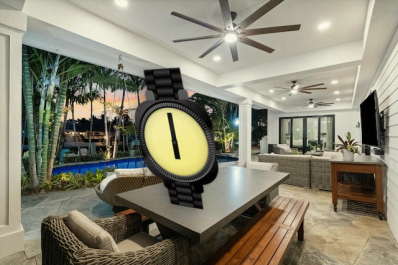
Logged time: 6:00
